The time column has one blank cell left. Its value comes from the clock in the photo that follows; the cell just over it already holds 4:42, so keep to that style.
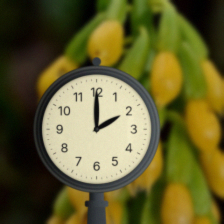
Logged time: 2:00
